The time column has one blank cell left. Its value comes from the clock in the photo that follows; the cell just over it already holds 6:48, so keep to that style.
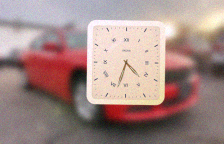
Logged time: 4:33
